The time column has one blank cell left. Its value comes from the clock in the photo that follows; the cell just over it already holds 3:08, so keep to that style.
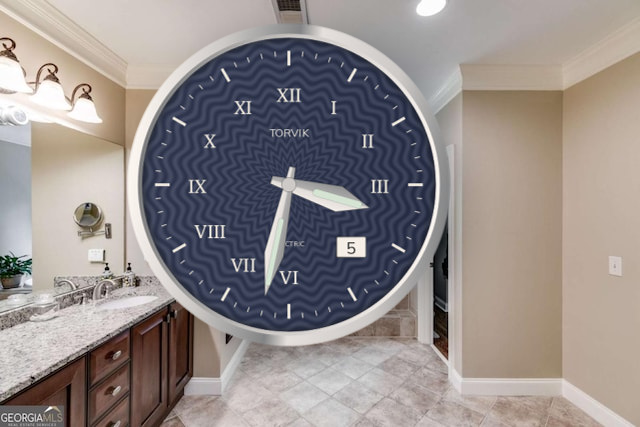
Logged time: 3:32
